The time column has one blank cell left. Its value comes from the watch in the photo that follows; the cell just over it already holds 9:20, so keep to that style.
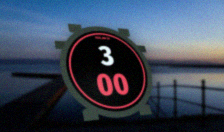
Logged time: 3:00
